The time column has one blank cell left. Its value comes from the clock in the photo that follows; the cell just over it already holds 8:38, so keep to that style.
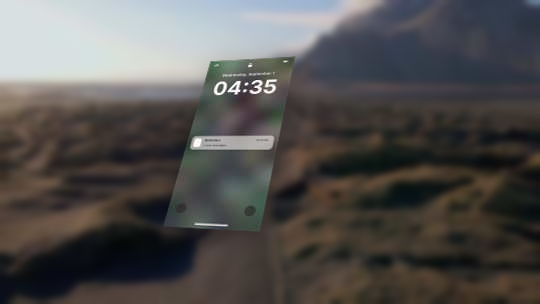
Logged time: 4:35
